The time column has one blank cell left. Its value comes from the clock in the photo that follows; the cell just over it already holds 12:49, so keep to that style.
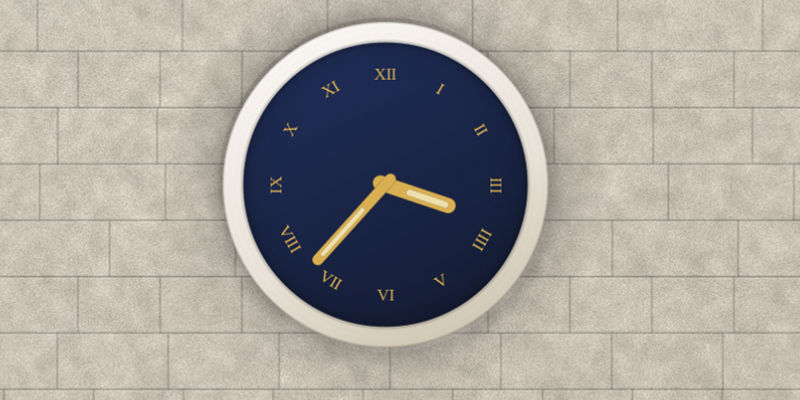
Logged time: 3:37
